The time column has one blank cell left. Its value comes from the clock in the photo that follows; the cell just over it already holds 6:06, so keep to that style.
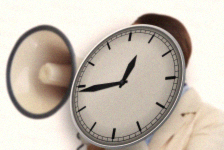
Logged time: 12:44
